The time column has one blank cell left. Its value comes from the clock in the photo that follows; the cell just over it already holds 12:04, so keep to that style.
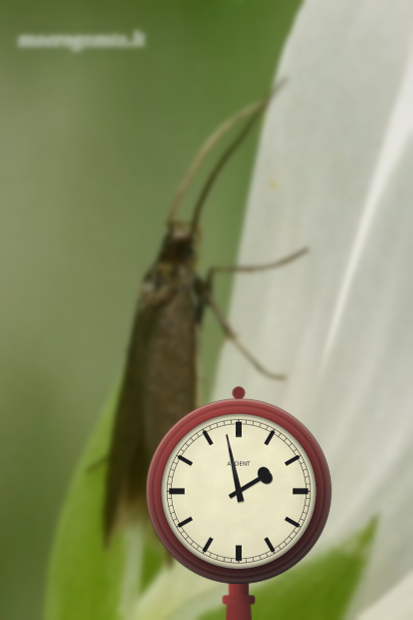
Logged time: 1:58
